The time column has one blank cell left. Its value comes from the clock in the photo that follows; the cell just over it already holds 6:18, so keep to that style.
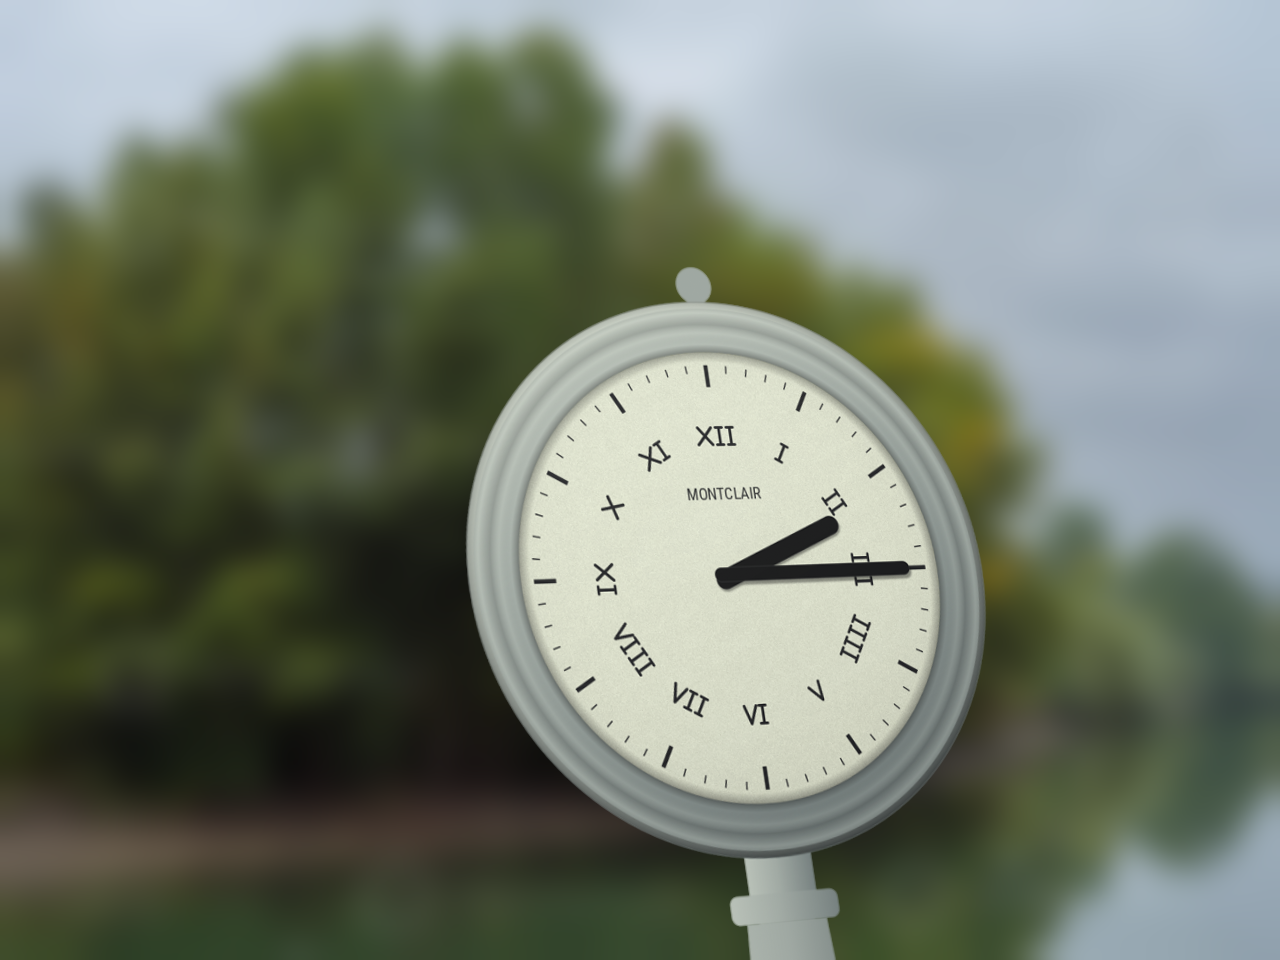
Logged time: 2:15
